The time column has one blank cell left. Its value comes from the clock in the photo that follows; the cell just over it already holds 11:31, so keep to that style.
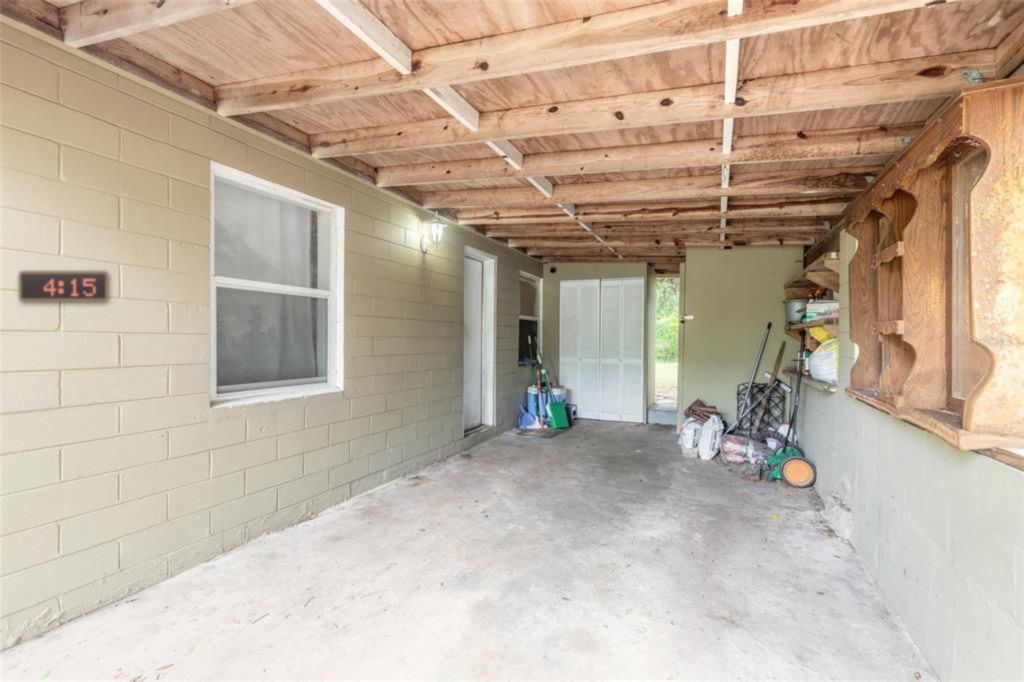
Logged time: 4:15
